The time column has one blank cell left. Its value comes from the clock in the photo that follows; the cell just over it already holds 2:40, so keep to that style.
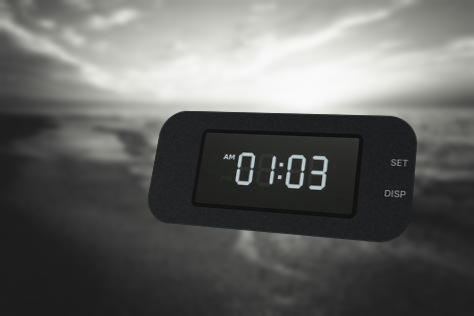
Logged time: 1:03
